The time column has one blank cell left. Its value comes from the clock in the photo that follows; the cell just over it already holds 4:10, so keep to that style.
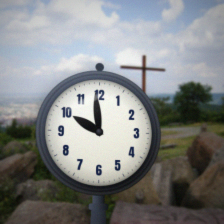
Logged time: 9:59
